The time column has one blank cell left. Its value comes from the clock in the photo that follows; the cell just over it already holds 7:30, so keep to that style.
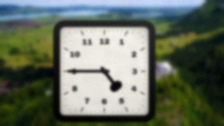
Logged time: 4:45
